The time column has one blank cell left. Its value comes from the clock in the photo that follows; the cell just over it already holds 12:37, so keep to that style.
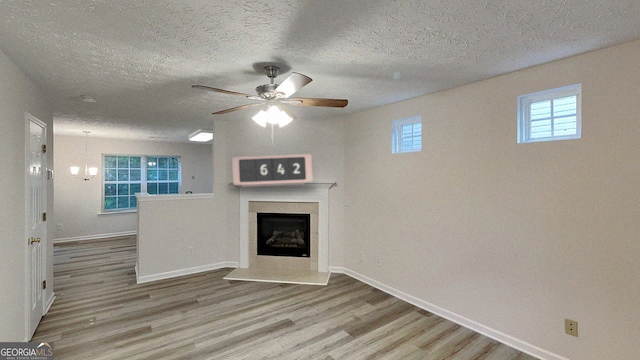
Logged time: 6:42
